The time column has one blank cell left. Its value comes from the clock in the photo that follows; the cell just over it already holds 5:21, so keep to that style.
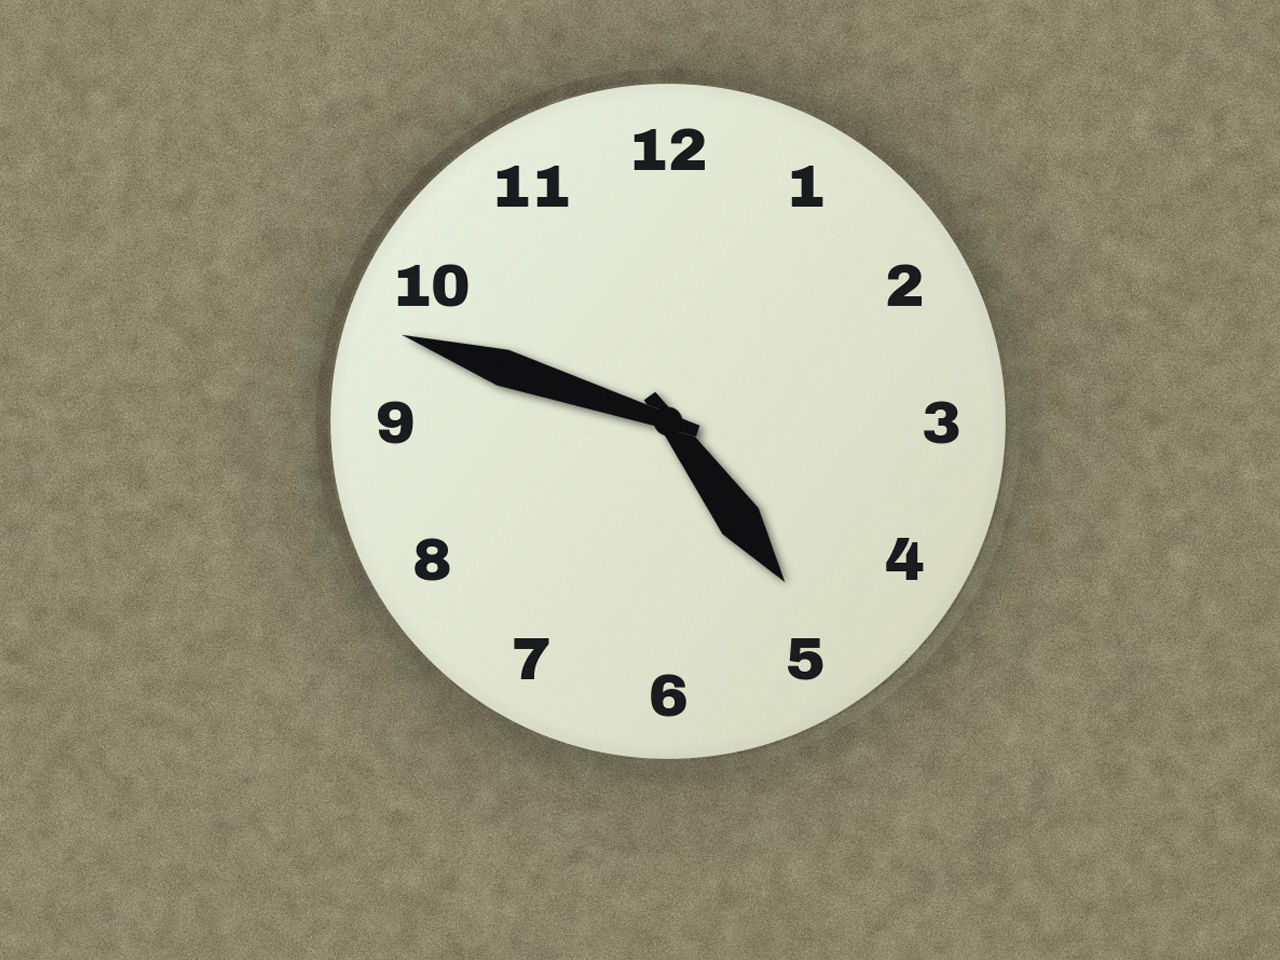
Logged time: 4:48
